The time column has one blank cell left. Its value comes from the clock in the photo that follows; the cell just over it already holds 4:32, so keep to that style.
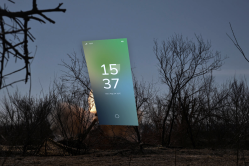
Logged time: 15:37
